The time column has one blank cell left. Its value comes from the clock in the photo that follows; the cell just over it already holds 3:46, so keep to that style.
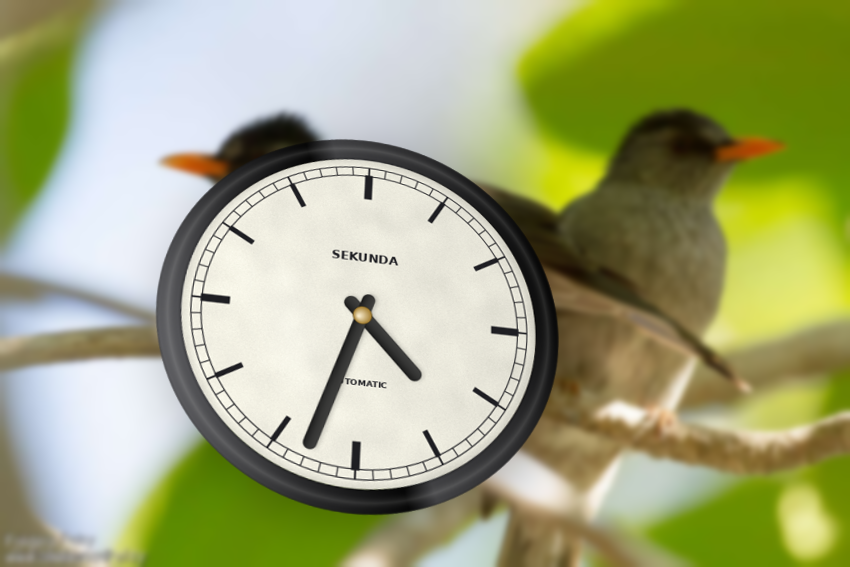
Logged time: 4:33
